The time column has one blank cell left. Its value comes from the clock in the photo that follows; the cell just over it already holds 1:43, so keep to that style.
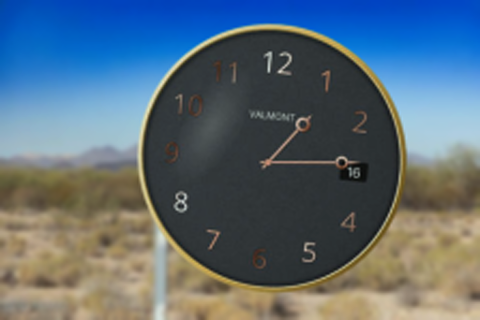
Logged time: 1:14
